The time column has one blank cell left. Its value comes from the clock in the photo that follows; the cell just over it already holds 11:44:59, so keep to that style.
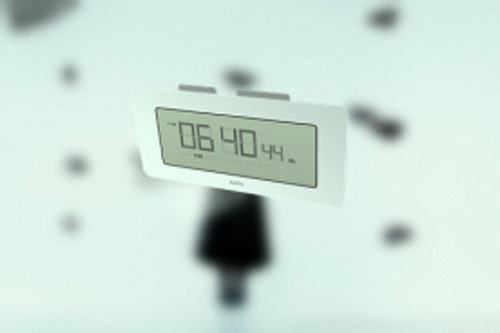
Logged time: 6:40:44
